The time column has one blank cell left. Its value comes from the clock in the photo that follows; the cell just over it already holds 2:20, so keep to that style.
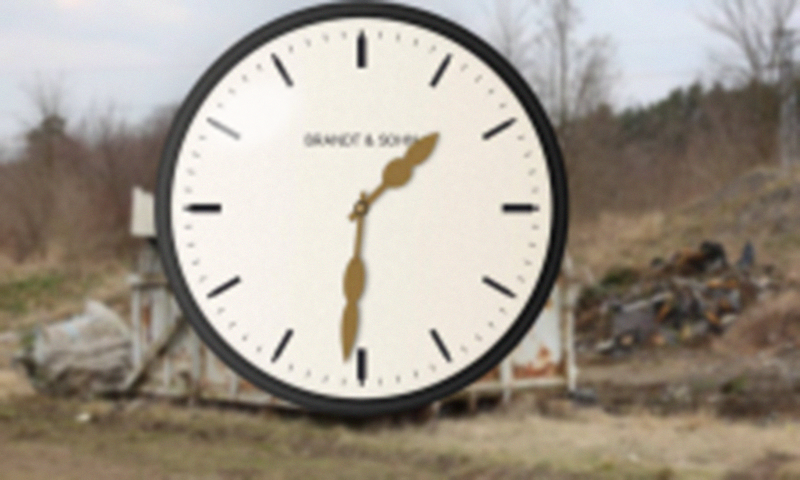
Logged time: 1:31
